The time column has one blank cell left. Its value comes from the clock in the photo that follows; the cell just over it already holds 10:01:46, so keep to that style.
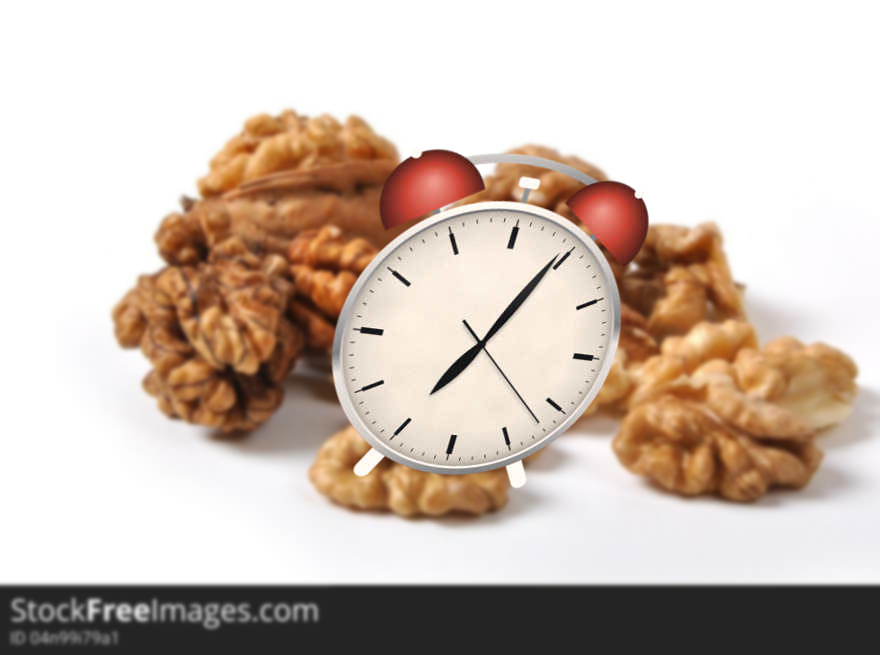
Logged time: 7:04:22
